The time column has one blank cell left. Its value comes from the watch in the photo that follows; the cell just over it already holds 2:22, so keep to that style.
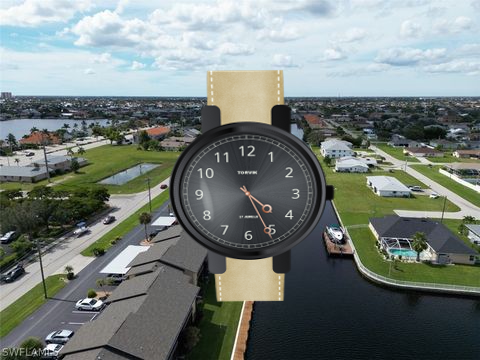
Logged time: 4:26
